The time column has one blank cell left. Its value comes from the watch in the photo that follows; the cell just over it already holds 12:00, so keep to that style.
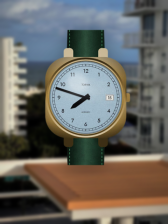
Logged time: 7:48
